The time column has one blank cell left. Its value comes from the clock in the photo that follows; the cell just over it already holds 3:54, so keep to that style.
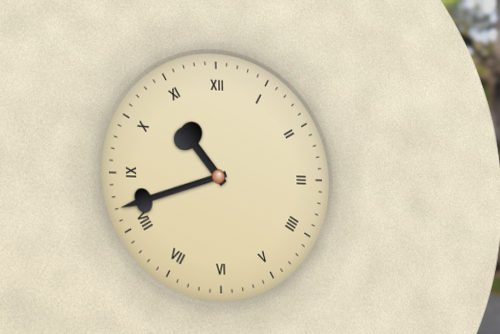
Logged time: 10:42
